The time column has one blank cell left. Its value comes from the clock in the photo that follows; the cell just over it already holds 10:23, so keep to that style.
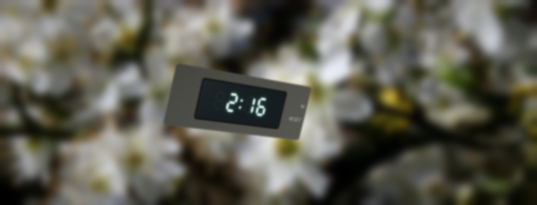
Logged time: 2:16
